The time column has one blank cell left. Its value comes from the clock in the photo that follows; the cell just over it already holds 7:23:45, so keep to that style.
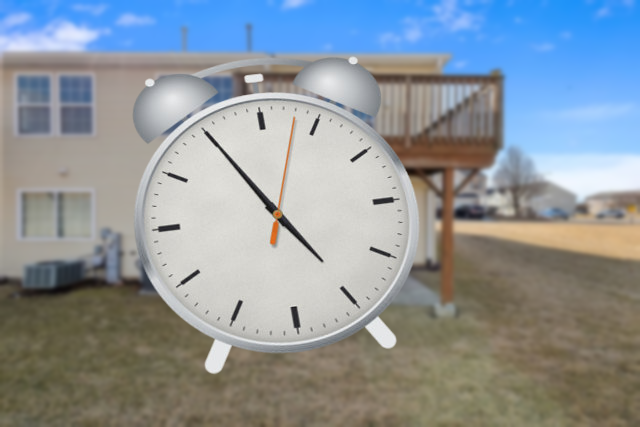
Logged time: 4:55:03
